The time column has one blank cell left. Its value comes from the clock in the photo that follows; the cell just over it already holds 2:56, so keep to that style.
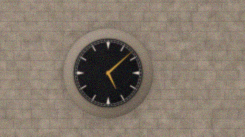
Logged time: 5:08
